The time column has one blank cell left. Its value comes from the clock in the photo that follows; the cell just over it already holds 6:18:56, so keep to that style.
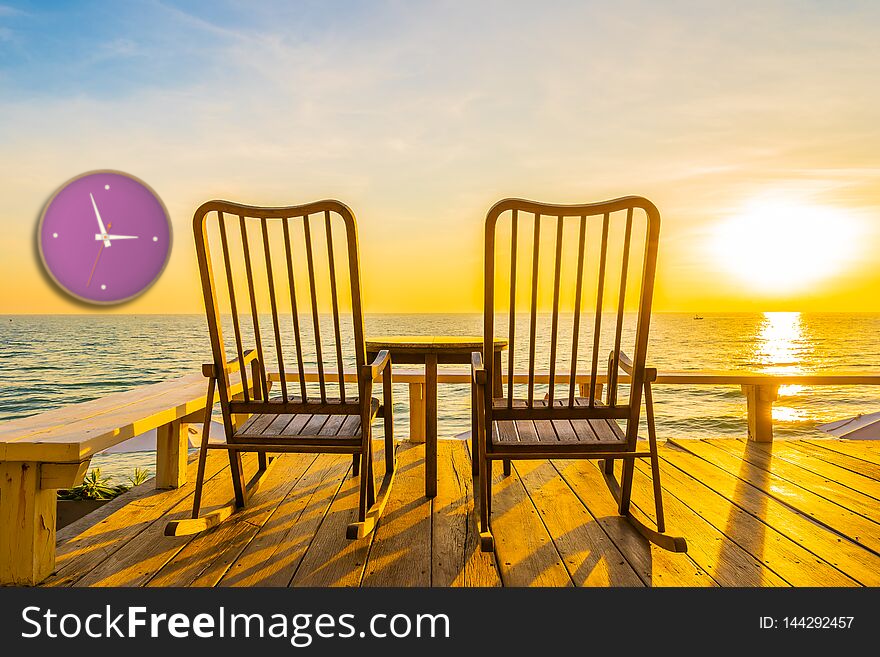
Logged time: 2:56:33
